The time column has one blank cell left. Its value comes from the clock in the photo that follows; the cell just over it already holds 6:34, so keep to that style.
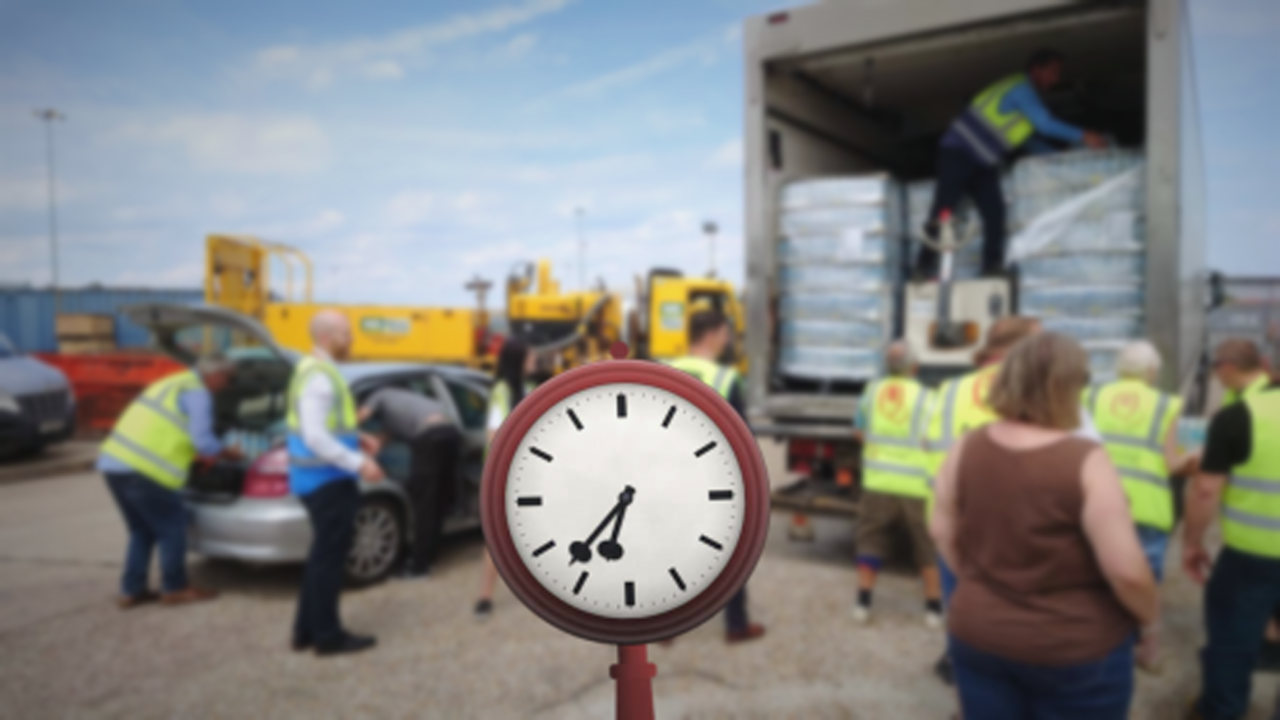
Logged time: 6:37
